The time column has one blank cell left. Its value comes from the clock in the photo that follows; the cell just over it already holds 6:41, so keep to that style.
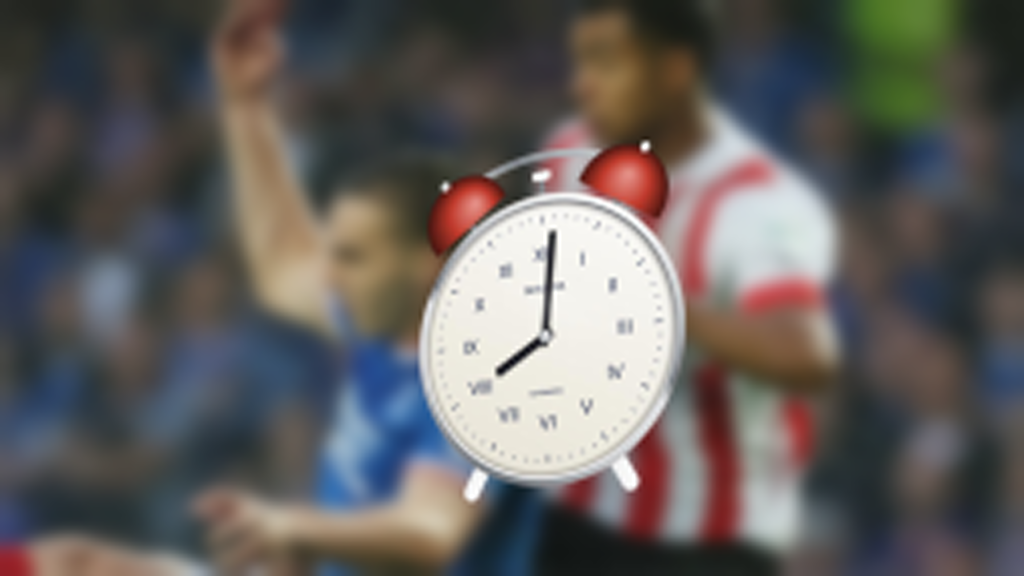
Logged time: 8:01
